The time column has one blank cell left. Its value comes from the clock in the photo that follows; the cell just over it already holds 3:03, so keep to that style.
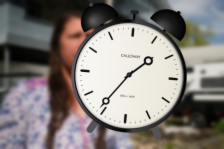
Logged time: 1:36
